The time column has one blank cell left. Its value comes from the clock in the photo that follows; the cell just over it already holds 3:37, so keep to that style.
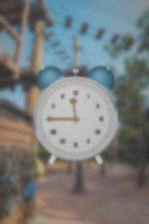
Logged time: 11:45
